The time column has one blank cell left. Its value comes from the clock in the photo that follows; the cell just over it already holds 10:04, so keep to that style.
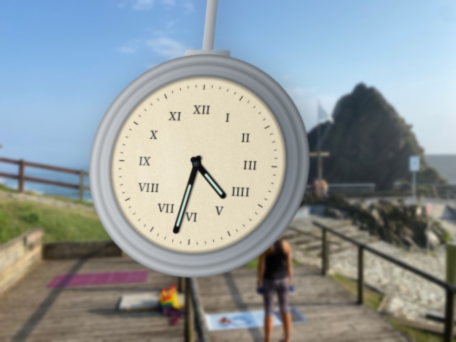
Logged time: 4:32
